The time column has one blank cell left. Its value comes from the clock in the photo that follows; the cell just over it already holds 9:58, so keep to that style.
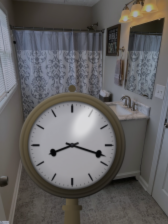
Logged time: 8:18
